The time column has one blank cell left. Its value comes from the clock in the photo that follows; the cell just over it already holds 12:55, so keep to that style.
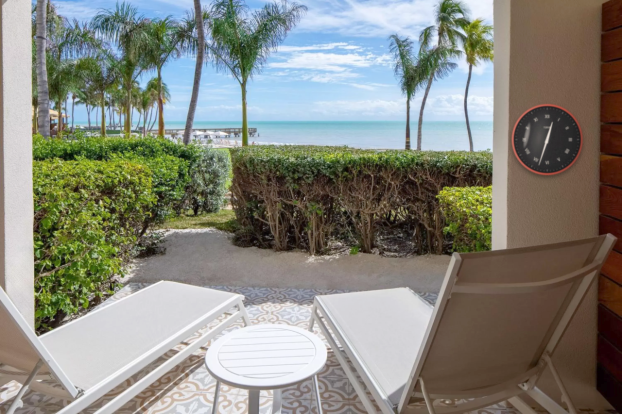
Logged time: 12:33
